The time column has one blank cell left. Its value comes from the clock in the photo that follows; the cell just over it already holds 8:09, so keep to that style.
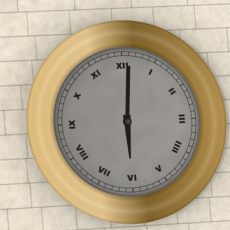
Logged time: 6:01
